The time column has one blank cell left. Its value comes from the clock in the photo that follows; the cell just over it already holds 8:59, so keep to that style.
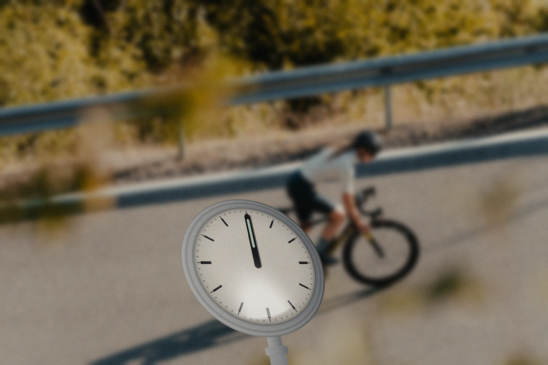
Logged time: 12:00
